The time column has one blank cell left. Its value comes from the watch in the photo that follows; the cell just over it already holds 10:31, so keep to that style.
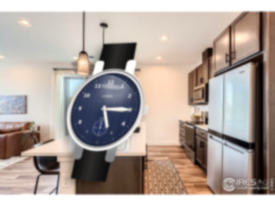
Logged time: 5:15
